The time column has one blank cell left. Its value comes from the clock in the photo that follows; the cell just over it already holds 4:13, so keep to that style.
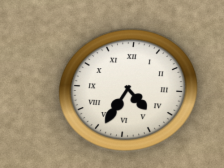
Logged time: 4:34
